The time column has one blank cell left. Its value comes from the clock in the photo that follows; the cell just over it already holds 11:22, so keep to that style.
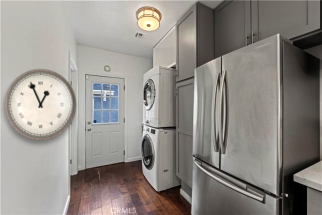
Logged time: 12:56
